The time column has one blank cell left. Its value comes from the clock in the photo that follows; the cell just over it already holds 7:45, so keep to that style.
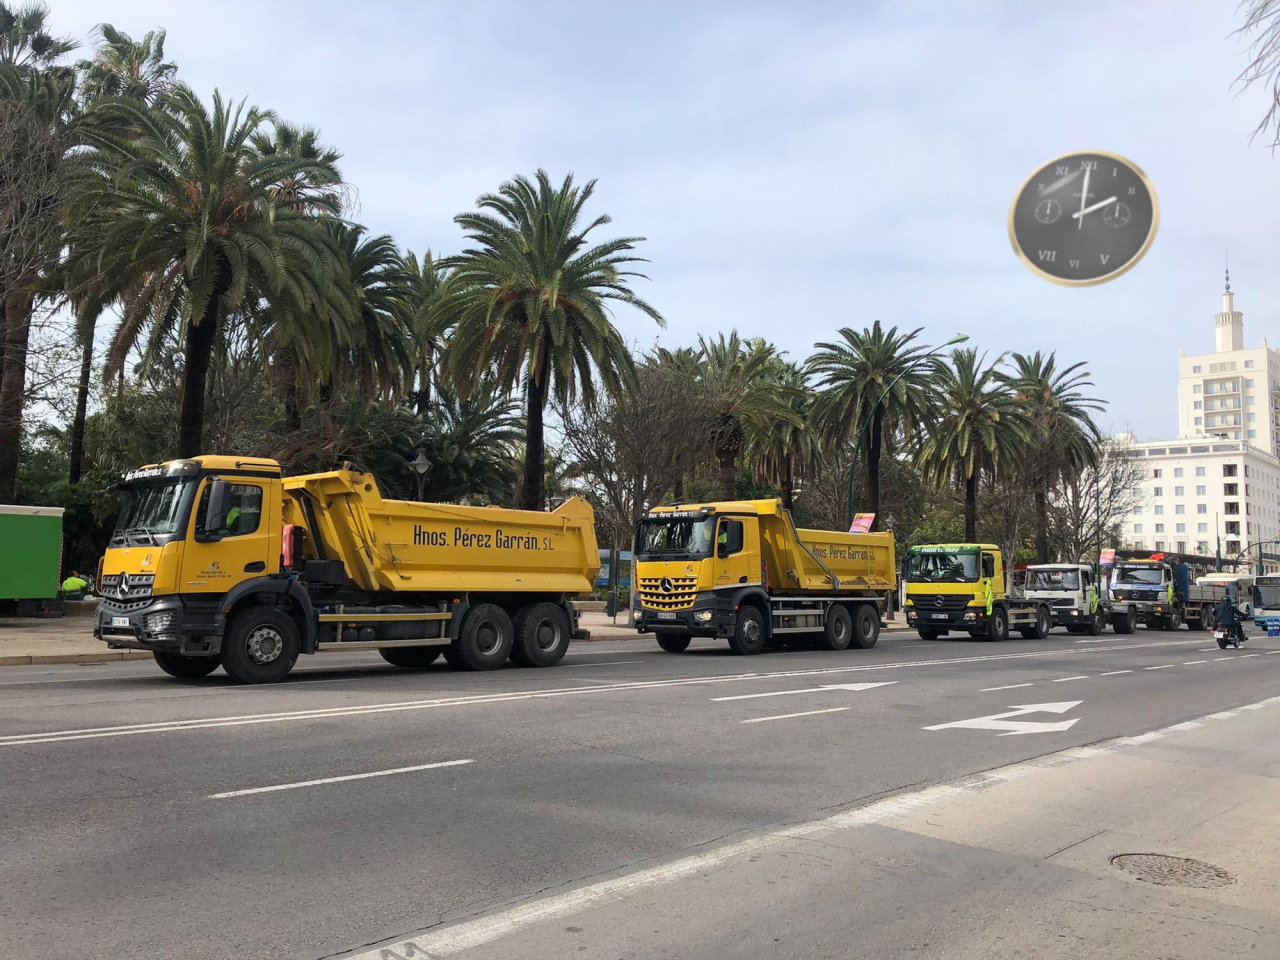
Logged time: 2:00
